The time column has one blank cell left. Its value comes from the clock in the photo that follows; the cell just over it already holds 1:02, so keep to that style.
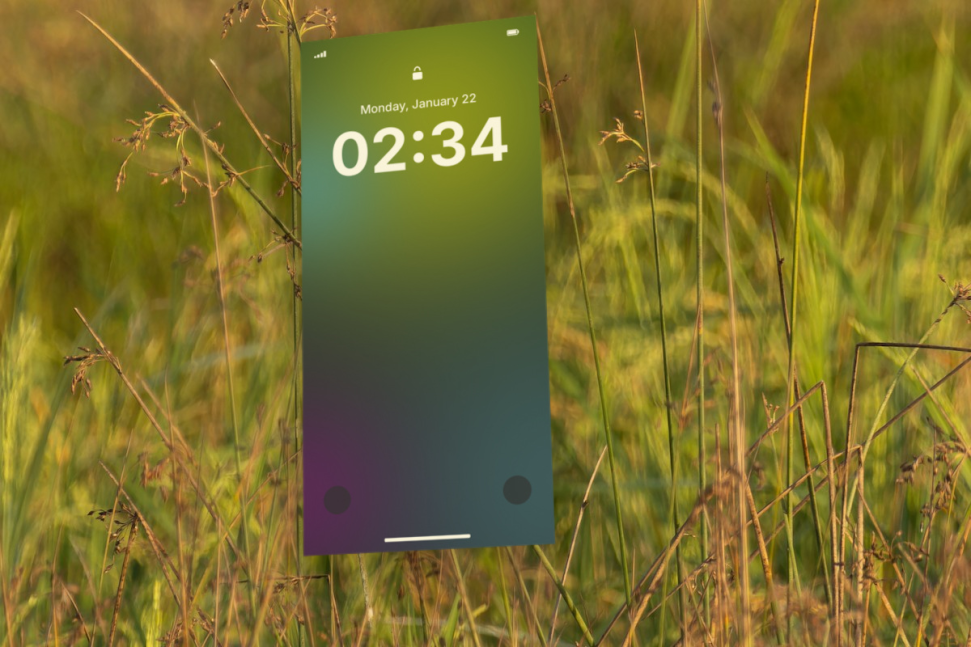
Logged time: 2:34
